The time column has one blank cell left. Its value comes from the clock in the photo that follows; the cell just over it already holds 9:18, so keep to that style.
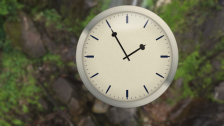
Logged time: 1:55
